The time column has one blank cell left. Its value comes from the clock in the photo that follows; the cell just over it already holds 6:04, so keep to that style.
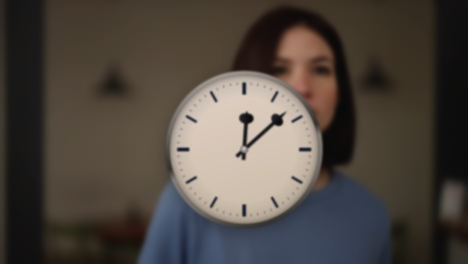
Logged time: 12:08
